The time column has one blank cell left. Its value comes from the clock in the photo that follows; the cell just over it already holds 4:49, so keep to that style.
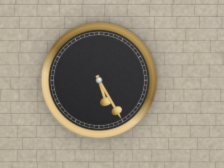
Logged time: 5:25
